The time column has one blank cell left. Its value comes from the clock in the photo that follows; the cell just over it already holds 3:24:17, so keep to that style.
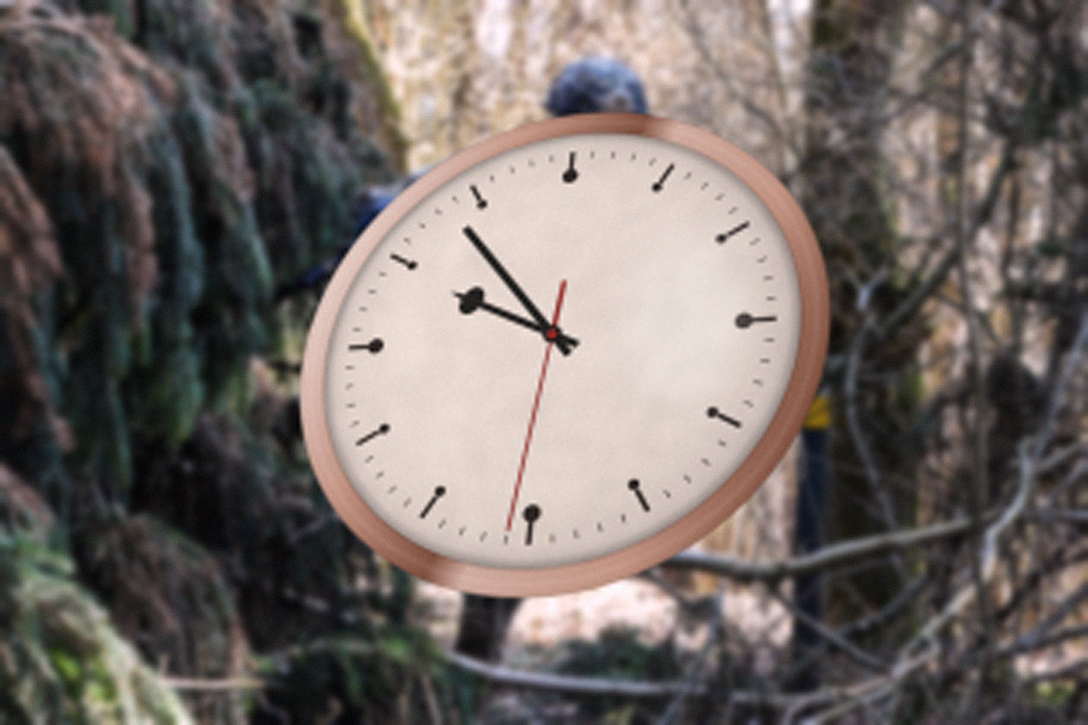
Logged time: 9:53:31
